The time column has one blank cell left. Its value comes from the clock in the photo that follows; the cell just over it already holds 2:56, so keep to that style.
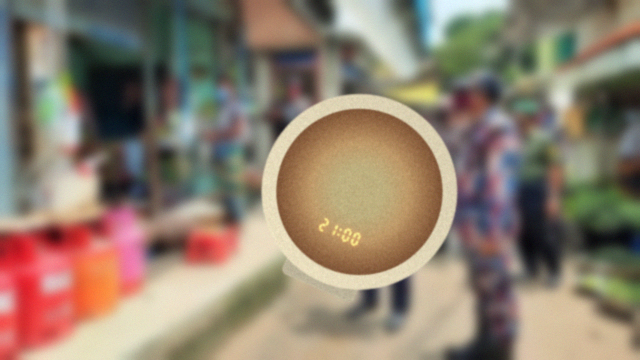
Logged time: 21:00
